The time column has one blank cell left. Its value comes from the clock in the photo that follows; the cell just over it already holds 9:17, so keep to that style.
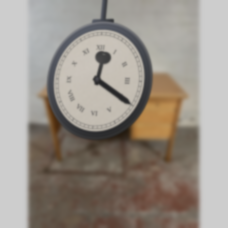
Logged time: 12:20
